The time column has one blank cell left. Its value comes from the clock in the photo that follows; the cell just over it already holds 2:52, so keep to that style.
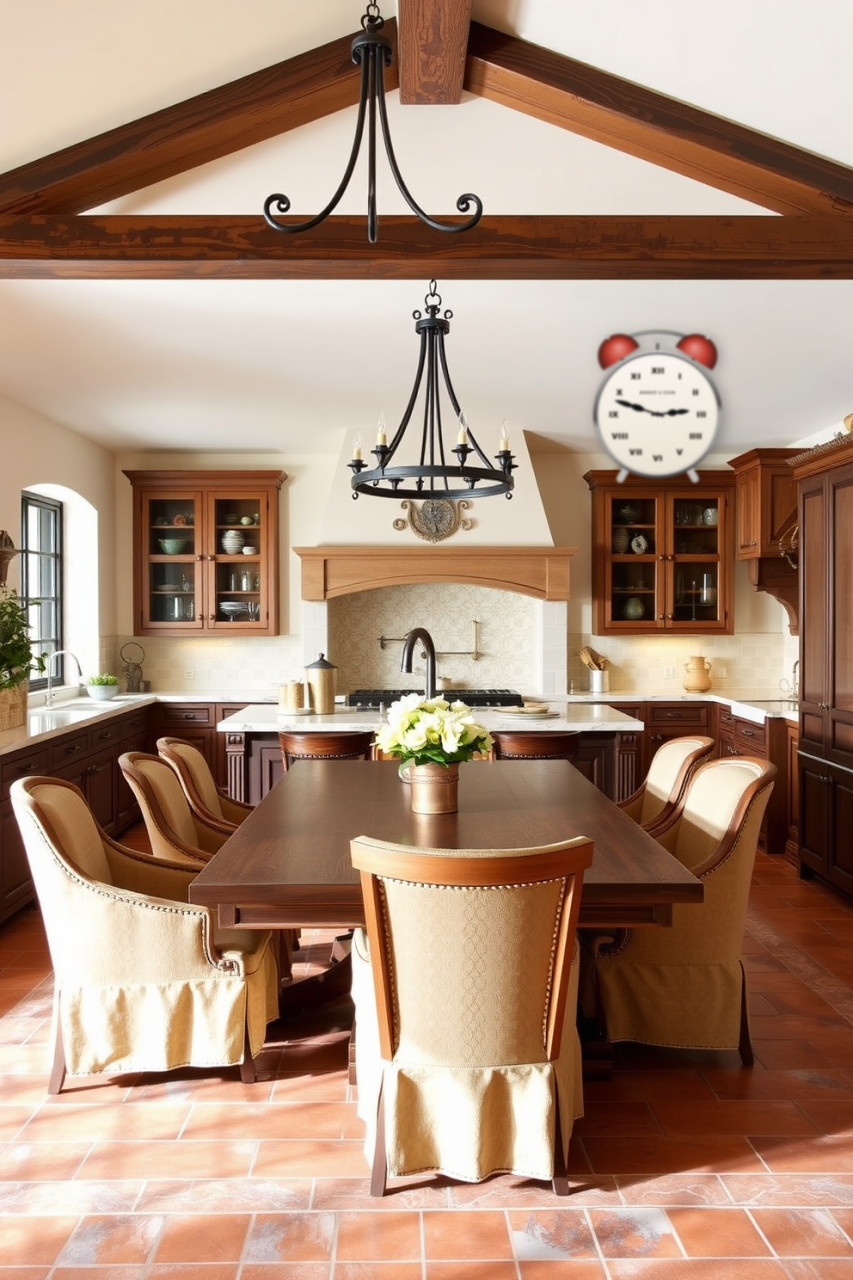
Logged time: 2:48
